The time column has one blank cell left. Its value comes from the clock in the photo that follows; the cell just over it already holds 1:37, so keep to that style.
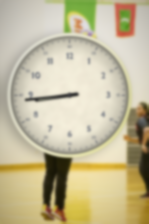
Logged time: 8:44
